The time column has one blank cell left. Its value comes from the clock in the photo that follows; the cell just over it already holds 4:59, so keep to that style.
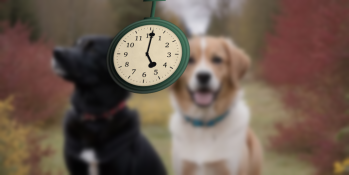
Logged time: 5:01
